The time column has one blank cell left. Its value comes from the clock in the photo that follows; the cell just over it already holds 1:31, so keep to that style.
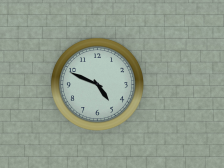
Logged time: 4:49
